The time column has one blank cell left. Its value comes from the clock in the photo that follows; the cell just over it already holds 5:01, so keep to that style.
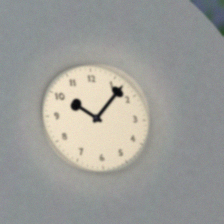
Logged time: 10:07
